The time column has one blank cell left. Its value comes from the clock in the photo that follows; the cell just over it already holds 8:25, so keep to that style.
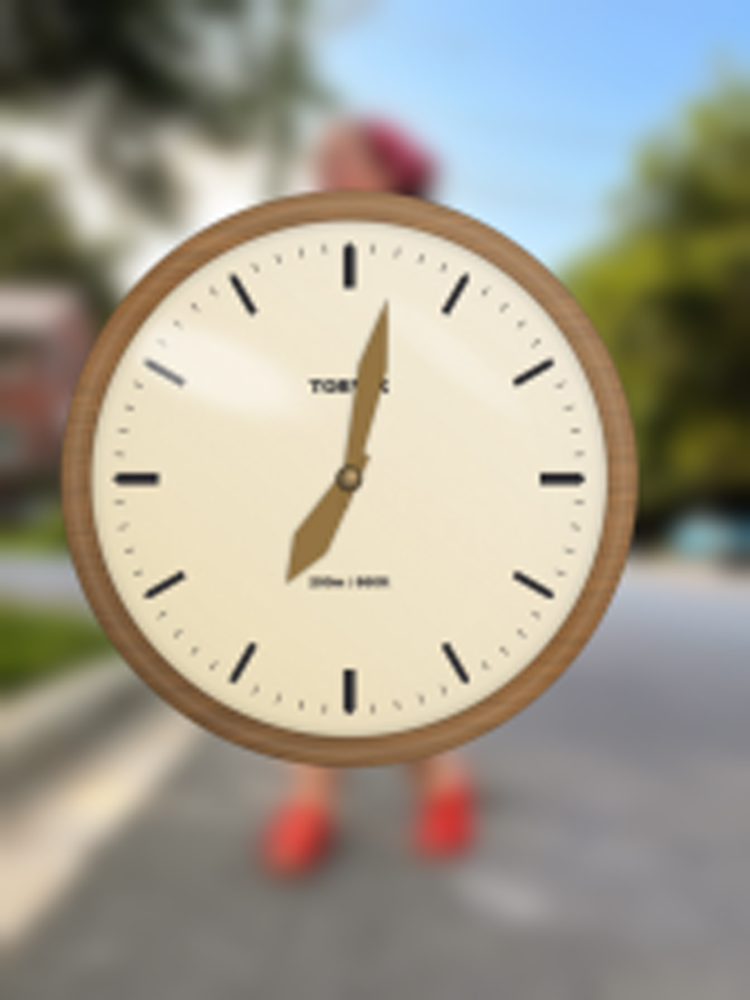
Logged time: 7:02
